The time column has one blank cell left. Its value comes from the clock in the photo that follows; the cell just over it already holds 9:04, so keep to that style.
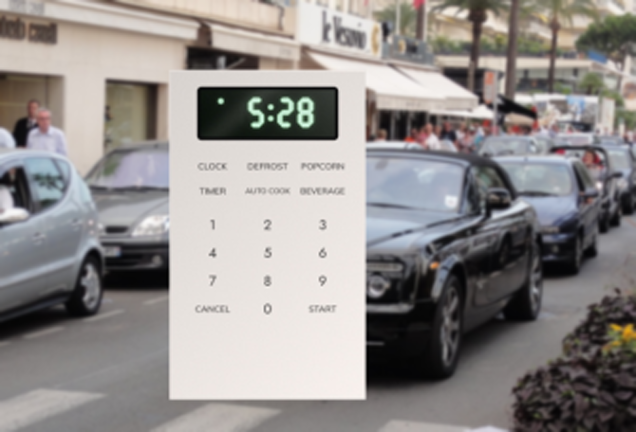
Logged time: 5:28
